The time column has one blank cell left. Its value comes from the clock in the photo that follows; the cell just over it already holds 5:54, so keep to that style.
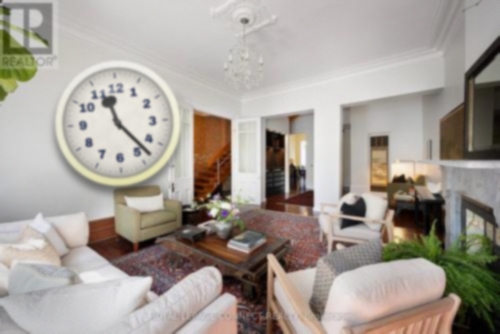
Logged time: 11:23
